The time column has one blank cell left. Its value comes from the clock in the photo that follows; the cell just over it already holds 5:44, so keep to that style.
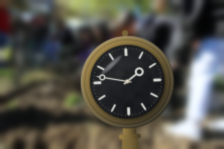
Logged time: 1:47
